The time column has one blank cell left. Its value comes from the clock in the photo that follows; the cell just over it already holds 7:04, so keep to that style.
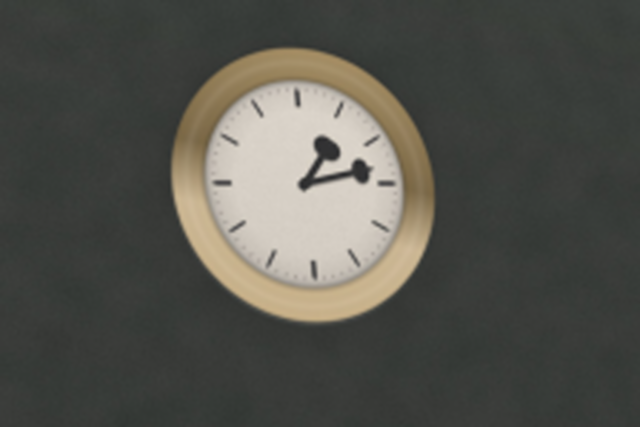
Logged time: 1:13
